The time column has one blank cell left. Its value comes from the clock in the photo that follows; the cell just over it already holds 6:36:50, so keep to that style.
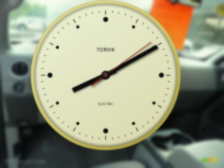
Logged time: 8:10:09
